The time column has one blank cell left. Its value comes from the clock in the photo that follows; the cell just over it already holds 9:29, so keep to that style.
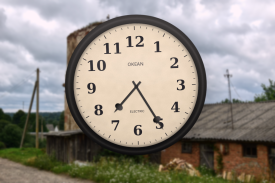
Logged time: 7:25
